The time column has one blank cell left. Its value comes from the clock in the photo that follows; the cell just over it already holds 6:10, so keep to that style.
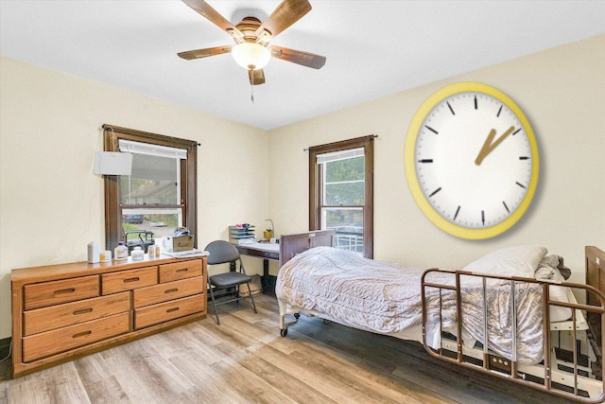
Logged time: 1:09
